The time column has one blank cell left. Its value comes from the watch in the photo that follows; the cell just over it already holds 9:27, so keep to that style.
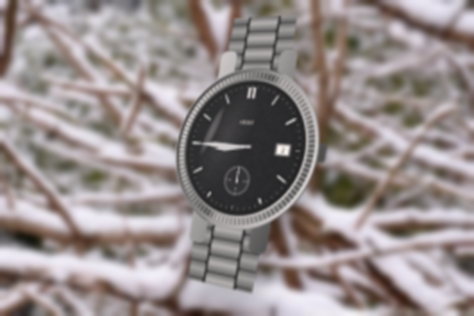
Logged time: 8:45
